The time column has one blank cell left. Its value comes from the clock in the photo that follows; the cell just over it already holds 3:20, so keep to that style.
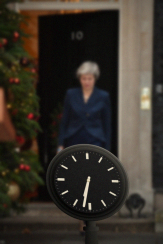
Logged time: 6:32
